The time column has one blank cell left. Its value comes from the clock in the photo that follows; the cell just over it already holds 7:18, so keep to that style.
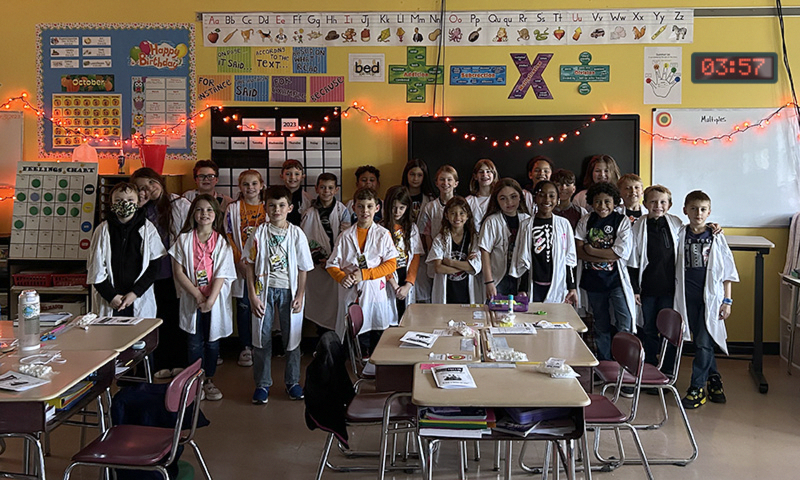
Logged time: 3:57
